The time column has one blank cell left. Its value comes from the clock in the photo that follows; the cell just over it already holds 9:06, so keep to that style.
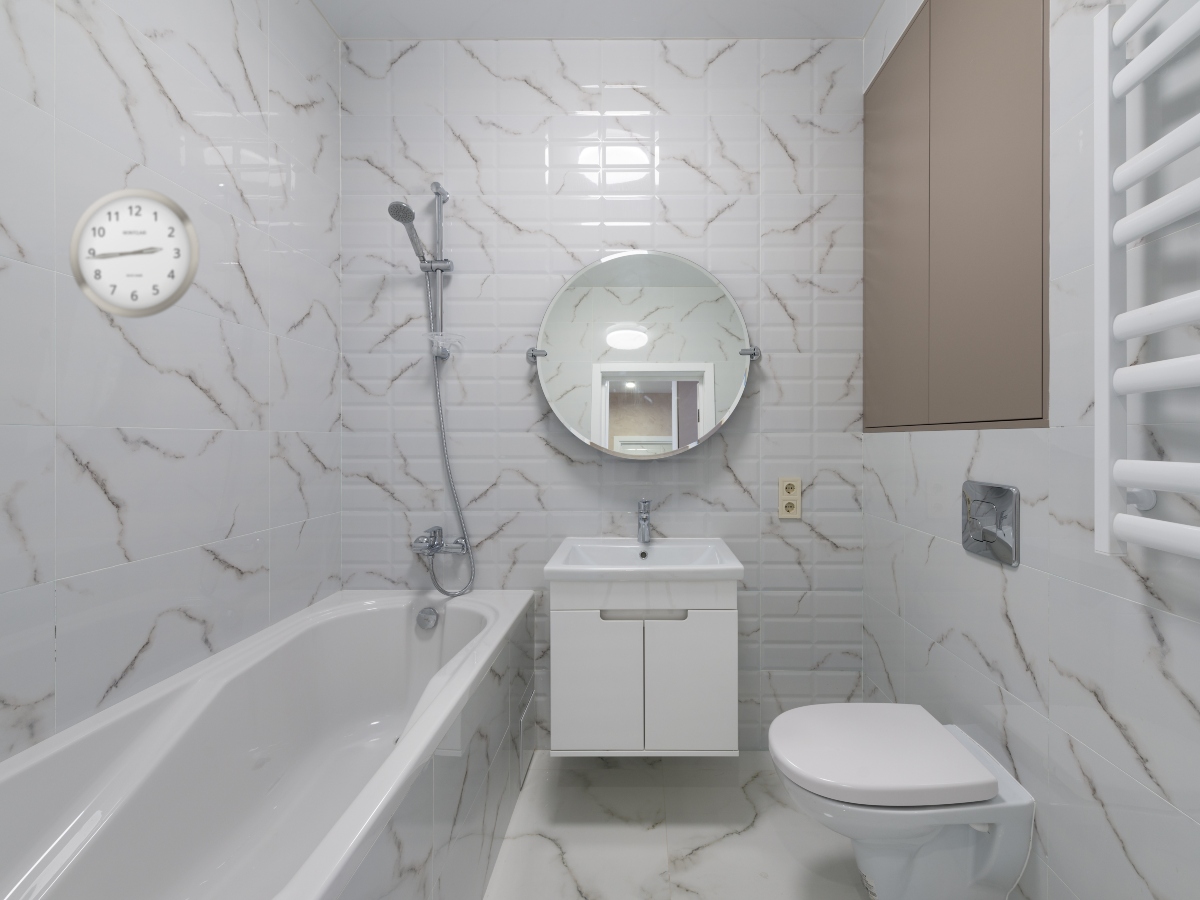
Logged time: 2:44
